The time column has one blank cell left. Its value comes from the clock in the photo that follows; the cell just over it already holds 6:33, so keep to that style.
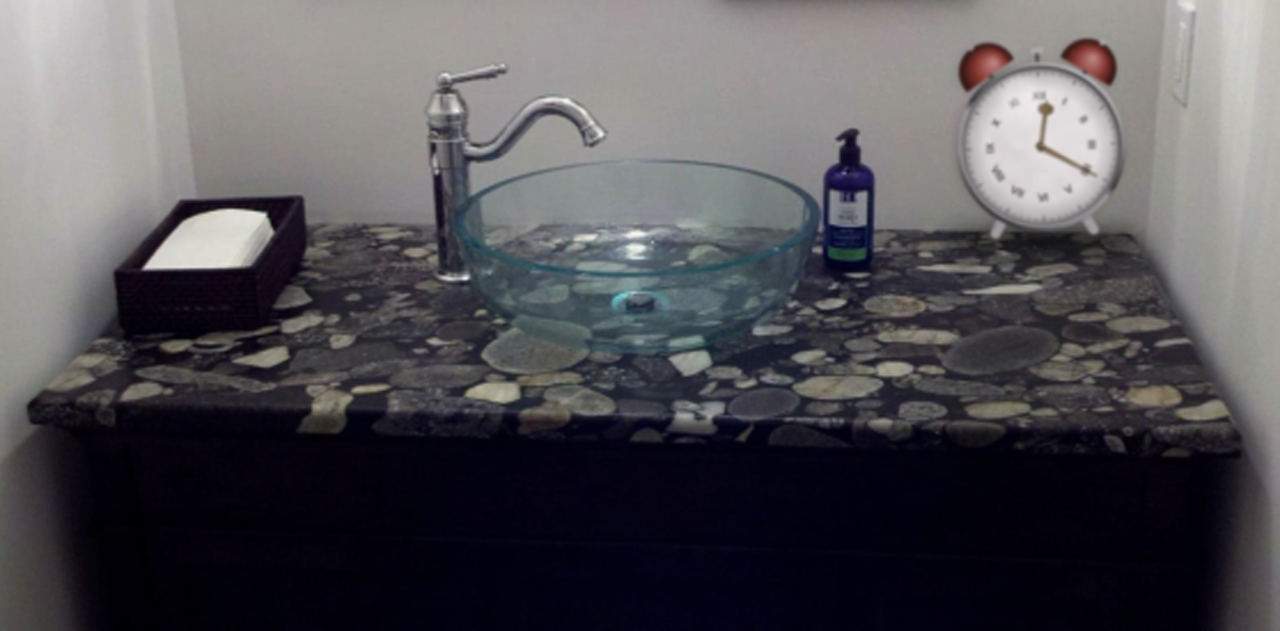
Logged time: 12:20
